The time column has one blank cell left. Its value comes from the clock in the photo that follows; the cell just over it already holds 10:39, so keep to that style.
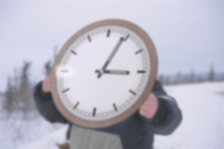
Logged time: 3:04
